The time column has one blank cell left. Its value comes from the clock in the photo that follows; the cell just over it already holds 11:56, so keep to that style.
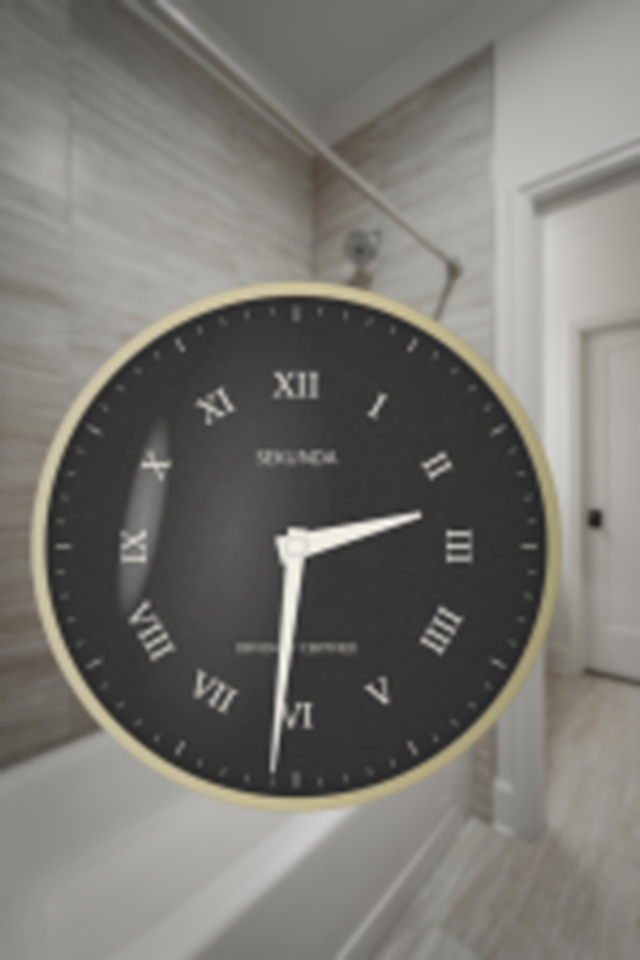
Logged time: 2:31
